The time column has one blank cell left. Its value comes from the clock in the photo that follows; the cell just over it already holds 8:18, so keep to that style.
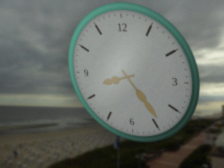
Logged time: 8:24
